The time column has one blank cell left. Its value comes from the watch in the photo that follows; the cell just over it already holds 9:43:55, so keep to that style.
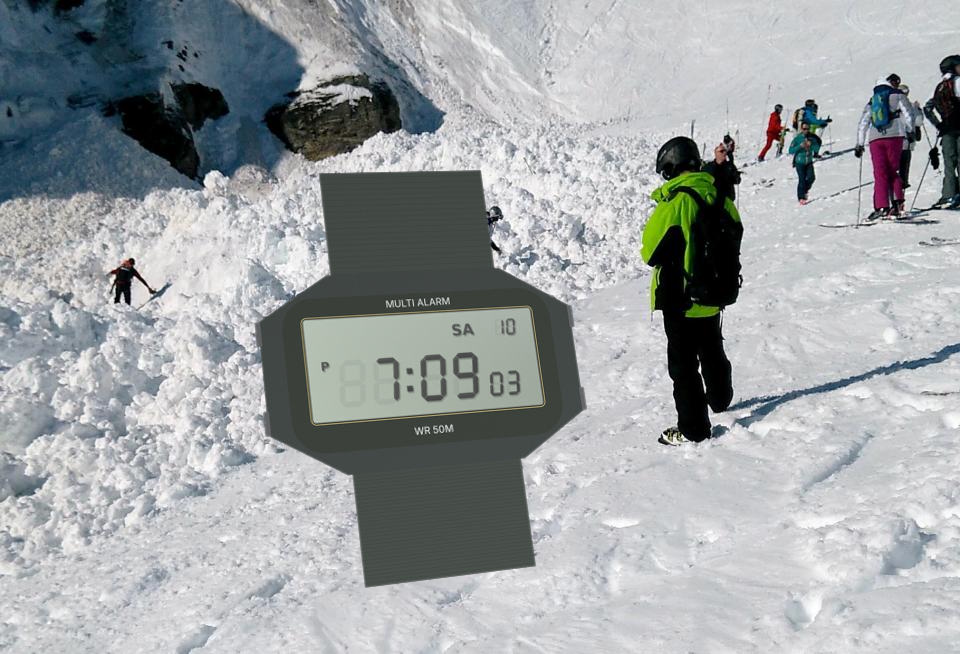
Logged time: 7:09:03
